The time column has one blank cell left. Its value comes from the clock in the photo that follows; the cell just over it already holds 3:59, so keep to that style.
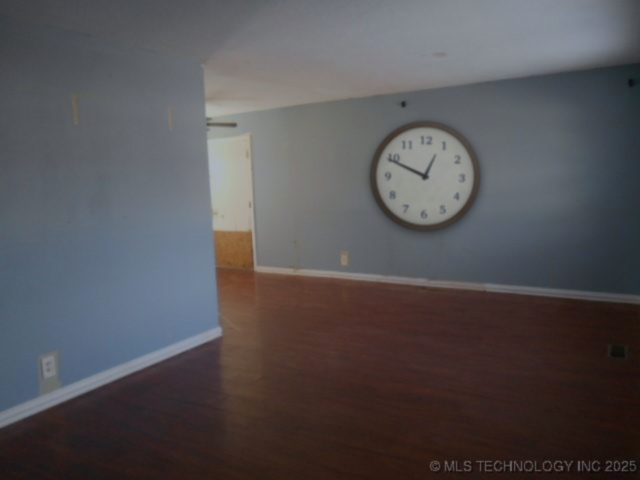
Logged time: 12:49
